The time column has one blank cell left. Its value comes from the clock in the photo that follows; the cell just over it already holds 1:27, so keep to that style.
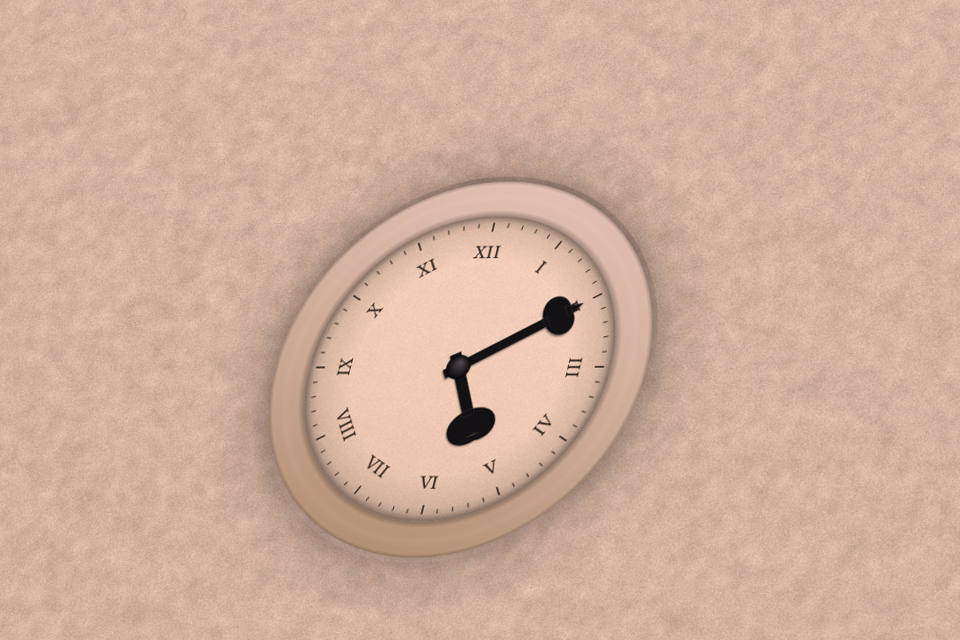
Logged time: 5:10
